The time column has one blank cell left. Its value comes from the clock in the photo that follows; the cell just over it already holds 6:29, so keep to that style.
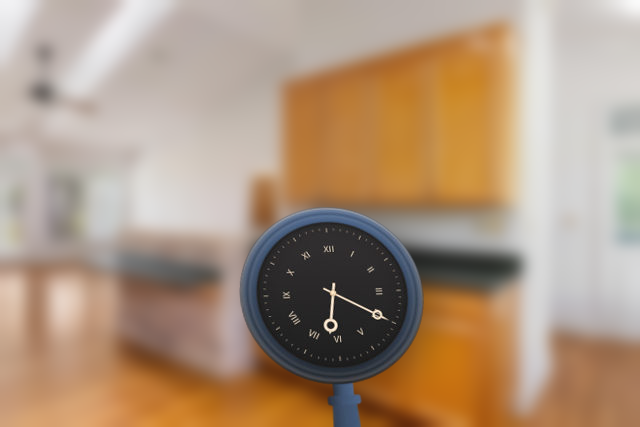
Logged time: 6:20
